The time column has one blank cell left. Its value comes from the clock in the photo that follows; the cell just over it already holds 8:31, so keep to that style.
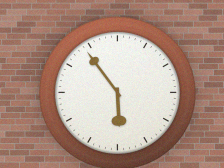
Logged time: 5:54
